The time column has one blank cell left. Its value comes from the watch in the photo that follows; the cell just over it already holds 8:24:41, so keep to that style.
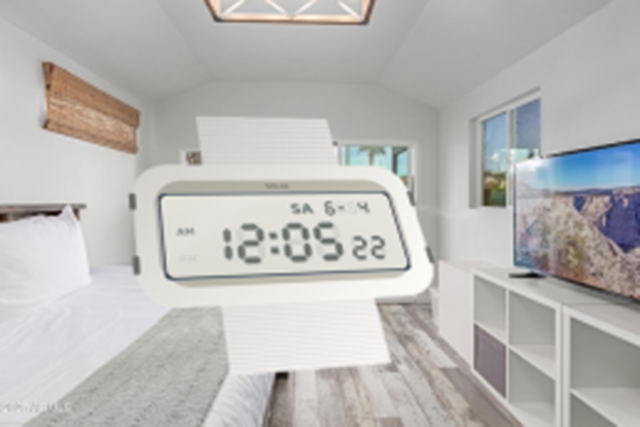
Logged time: 12:05:22
